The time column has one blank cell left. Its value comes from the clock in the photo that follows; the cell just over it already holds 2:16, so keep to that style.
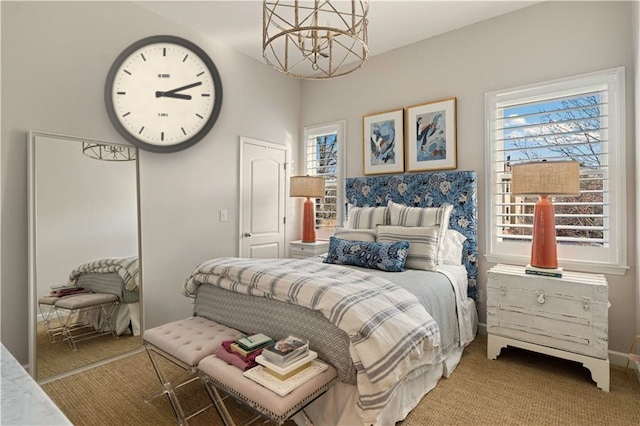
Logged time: 3:12
